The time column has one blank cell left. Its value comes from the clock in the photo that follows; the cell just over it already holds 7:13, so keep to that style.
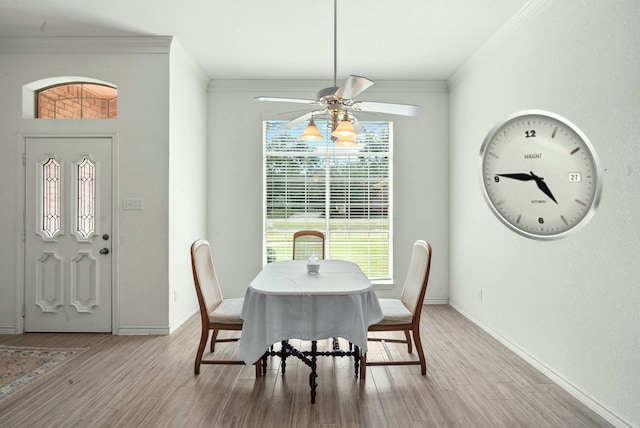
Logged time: 4:46
